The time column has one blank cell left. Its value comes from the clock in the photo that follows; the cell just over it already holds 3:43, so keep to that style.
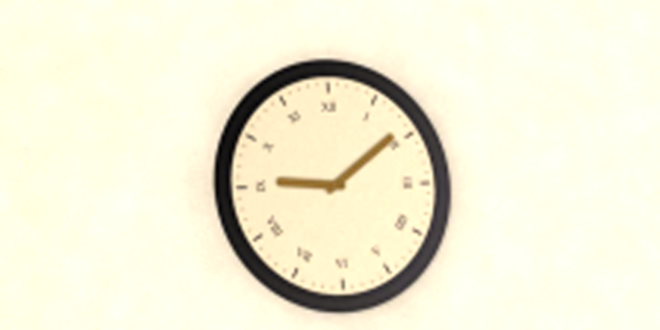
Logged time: 9:09
